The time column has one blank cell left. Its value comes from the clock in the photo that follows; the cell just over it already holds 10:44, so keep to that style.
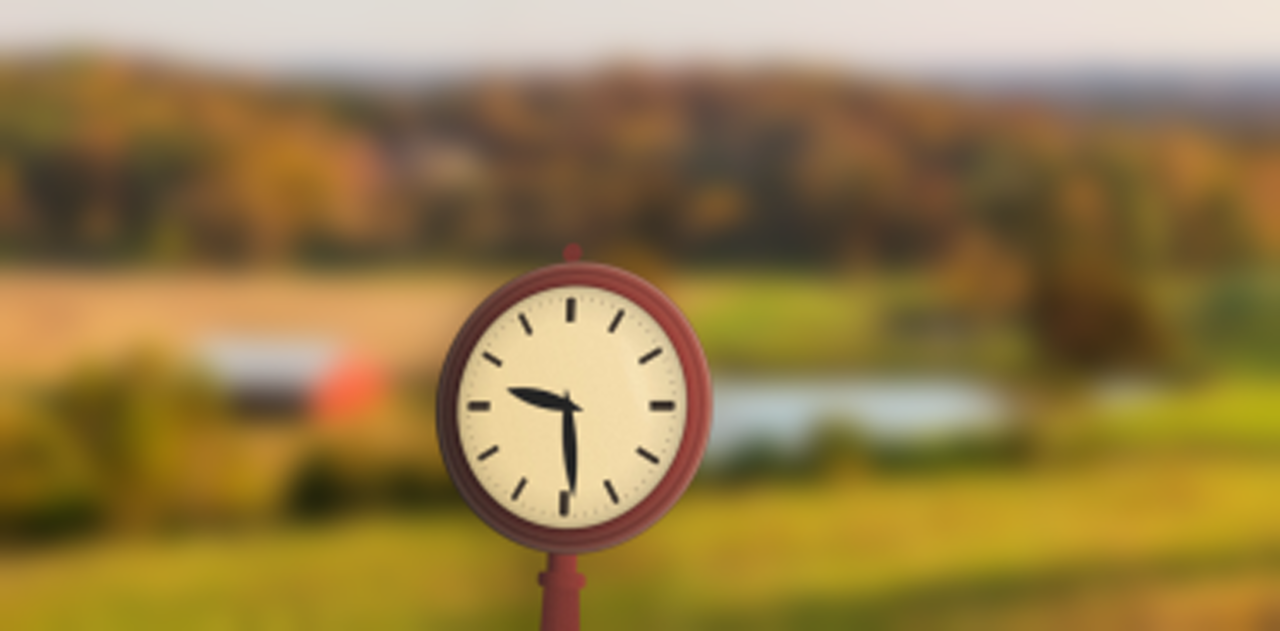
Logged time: 9:29
